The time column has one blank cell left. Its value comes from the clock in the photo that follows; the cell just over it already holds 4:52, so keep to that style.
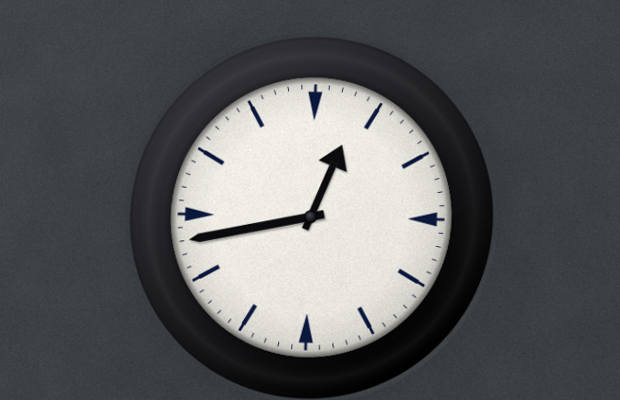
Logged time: 12:43
